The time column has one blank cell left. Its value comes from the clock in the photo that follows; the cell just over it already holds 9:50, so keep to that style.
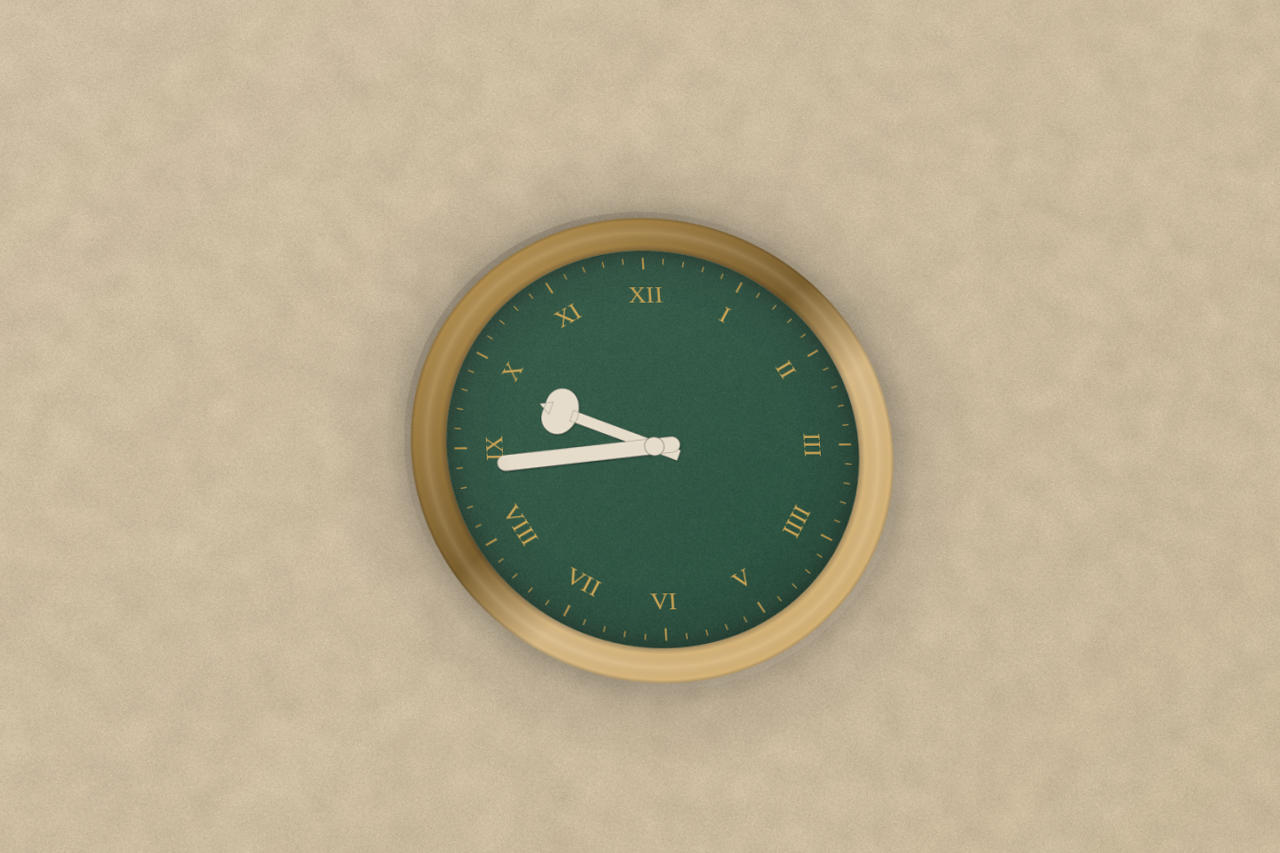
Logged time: 9:44
